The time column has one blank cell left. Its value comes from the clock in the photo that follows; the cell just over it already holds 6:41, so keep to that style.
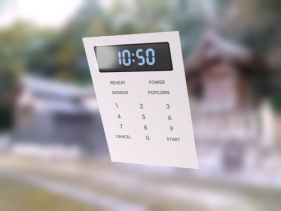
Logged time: 10:50
